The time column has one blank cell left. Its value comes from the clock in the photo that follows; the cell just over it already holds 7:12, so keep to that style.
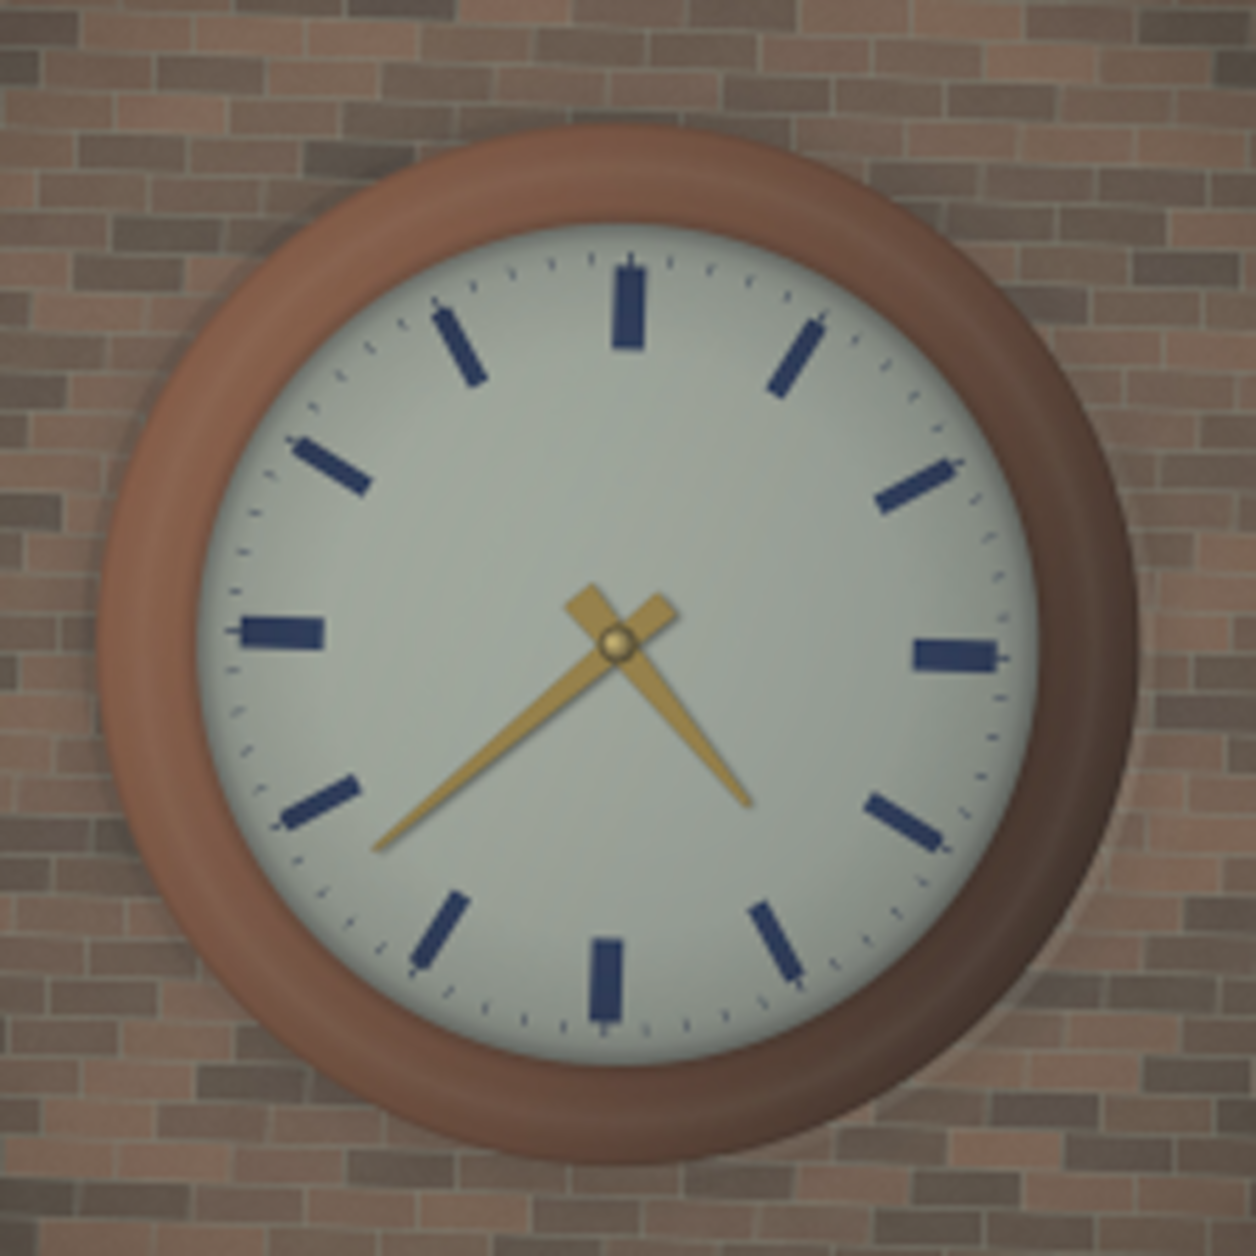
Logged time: 4:38
